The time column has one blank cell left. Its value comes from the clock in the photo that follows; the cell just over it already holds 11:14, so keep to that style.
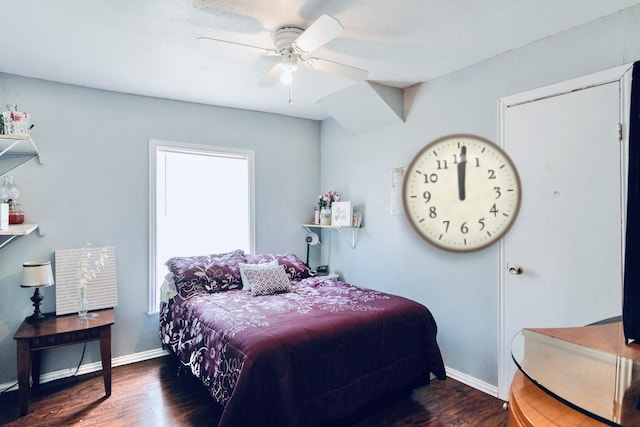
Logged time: 12:01
